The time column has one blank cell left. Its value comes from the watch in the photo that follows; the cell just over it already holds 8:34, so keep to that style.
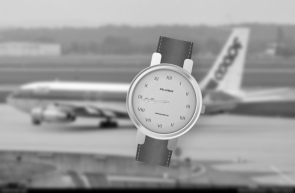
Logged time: 8:44
